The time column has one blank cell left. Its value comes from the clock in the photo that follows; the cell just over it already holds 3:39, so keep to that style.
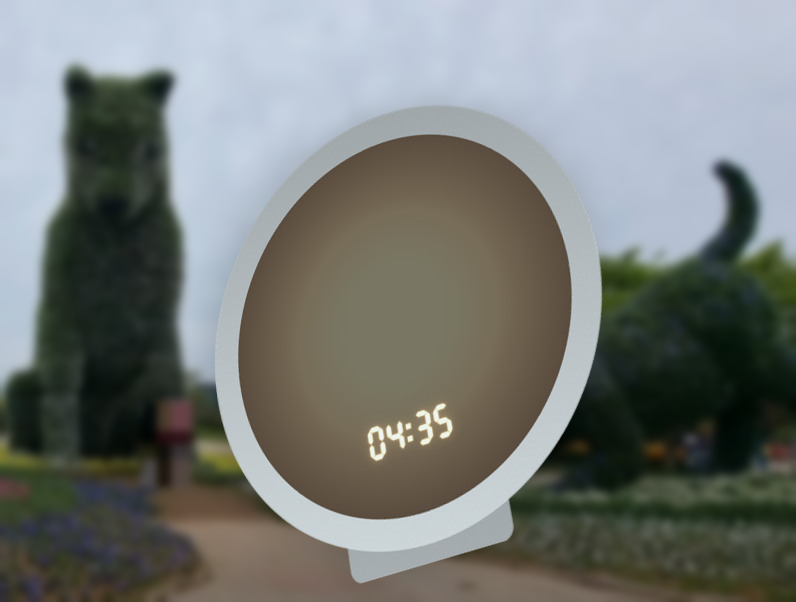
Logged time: 4:35
